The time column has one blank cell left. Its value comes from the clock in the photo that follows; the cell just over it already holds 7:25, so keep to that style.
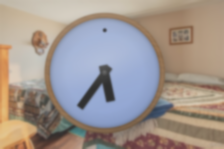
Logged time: 5:36
